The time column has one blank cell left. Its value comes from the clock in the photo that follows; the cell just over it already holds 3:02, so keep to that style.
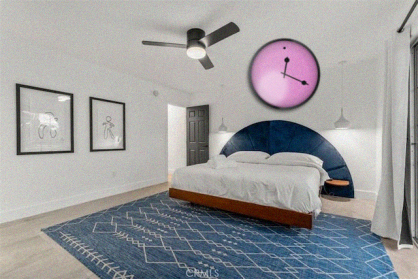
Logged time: 12:19
